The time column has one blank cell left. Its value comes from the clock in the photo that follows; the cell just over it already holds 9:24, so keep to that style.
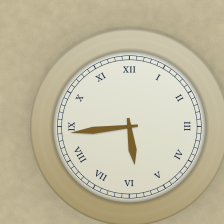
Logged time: 5:44
